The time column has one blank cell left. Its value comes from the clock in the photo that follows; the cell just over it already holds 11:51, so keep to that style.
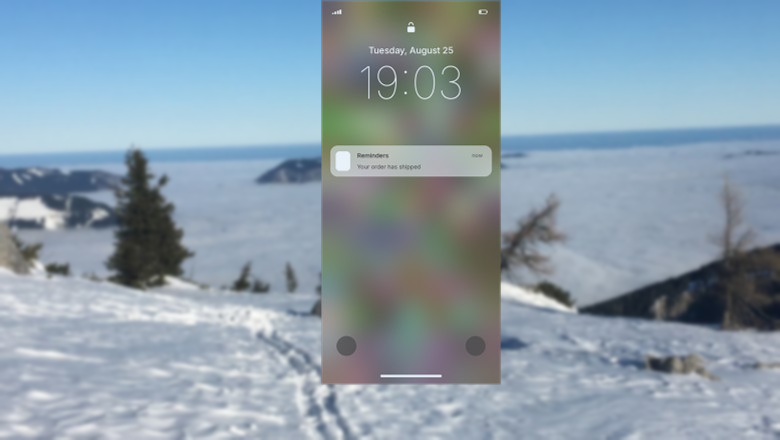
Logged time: 19:03
